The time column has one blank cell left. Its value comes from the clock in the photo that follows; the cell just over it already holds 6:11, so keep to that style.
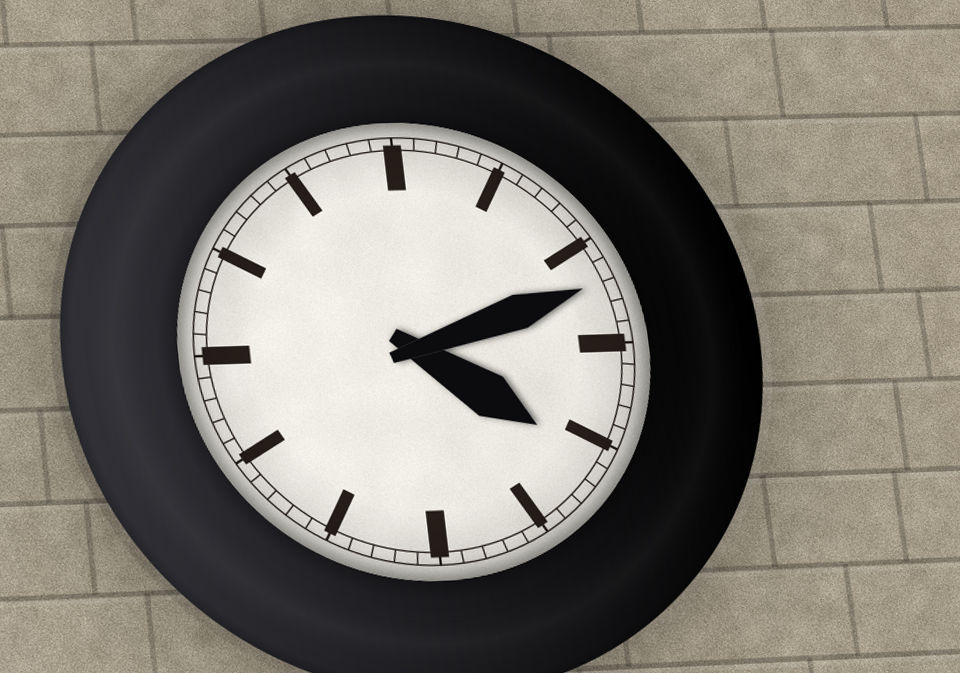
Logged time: 4:12
